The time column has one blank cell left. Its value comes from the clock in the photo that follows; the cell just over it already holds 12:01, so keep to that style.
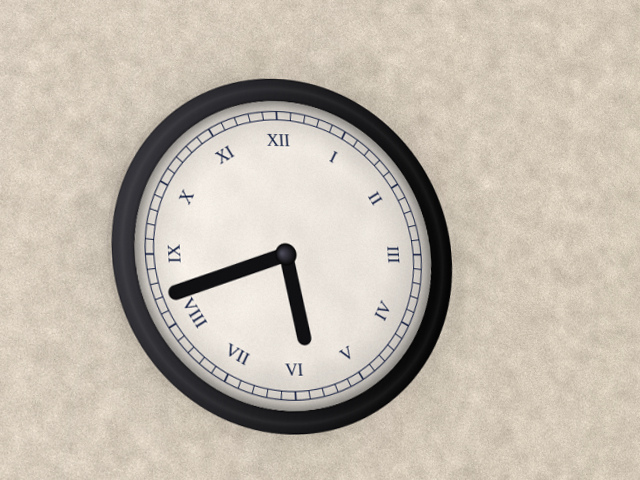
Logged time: 5:42
